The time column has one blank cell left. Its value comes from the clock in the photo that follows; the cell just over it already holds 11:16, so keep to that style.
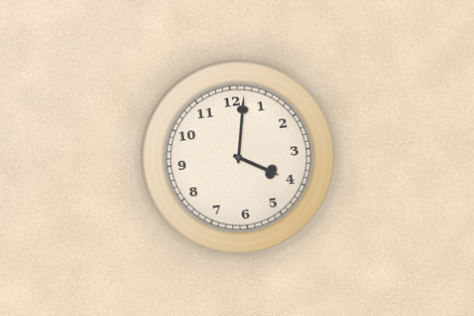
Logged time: 4:02
